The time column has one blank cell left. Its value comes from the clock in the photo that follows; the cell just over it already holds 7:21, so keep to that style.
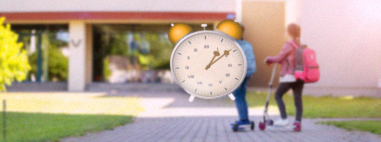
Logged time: 1:09
